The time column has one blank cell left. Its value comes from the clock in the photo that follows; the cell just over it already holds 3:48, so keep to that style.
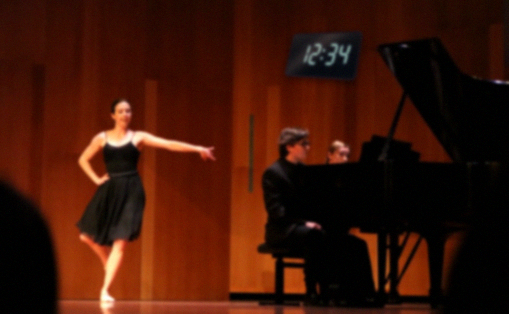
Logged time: 12:34
